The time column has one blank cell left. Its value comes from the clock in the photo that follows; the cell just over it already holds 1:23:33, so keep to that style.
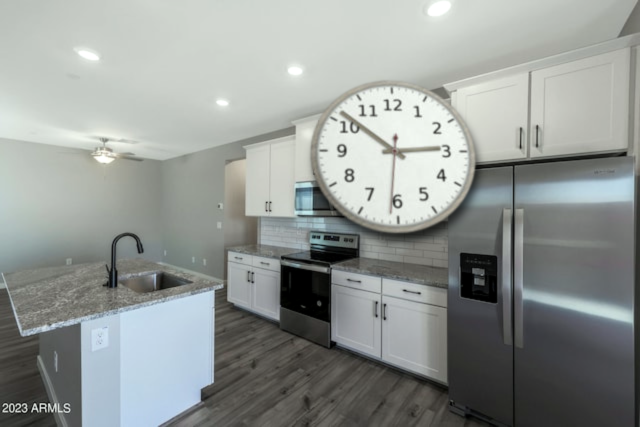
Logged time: 2:51:31
